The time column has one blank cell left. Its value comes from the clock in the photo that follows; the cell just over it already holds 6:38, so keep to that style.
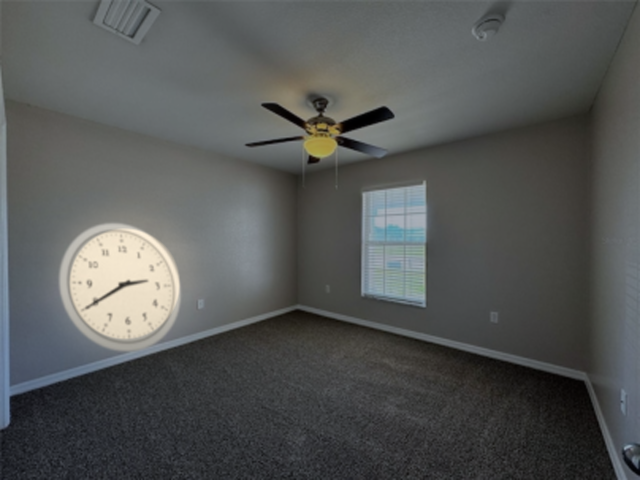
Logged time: 2:40
